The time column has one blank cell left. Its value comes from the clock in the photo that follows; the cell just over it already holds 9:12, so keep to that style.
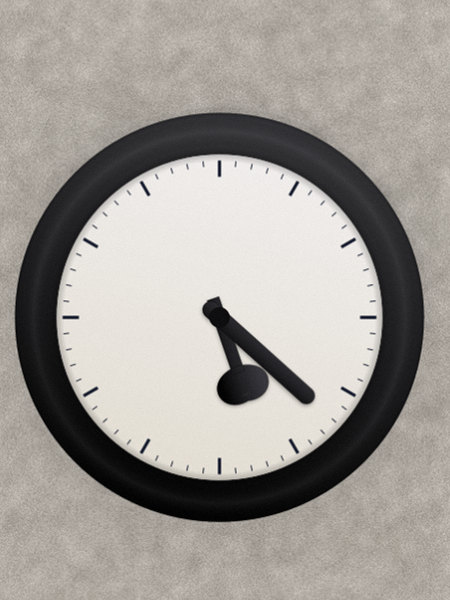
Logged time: 5:22
